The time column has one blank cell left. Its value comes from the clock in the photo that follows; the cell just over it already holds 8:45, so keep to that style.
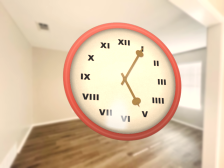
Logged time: 5:05
